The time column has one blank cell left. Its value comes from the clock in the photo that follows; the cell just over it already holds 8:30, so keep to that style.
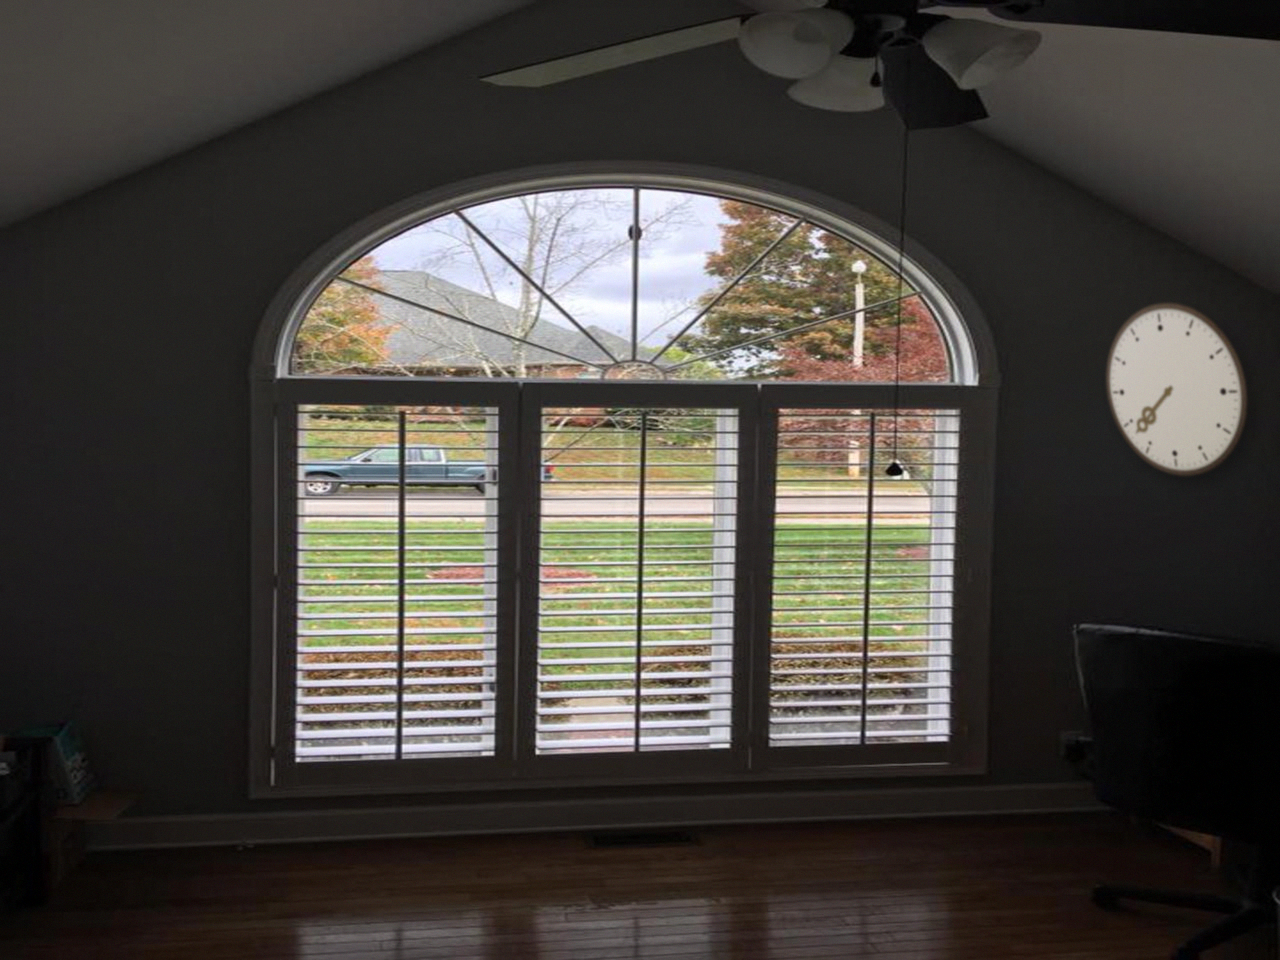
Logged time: 7:38
